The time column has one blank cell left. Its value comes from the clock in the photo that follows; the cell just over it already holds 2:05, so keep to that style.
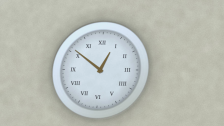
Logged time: 12:51
